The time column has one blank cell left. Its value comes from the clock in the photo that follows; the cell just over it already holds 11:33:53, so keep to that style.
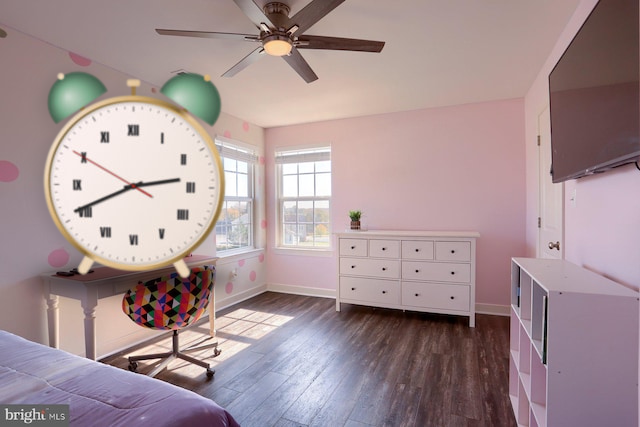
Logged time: 2:40:50
